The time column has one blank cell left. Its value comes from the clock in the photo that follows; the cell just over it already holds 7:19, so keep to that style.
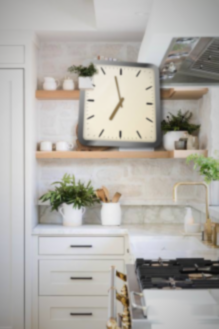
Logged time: 6:58
